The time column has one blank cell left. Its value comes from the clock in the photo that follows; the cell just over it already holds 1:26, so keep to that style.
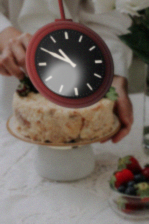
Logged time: 10:50
